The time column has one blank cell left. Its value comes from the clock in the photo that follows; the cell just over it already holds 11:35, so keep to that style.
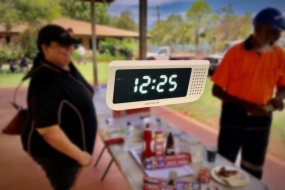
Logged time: 12:25
